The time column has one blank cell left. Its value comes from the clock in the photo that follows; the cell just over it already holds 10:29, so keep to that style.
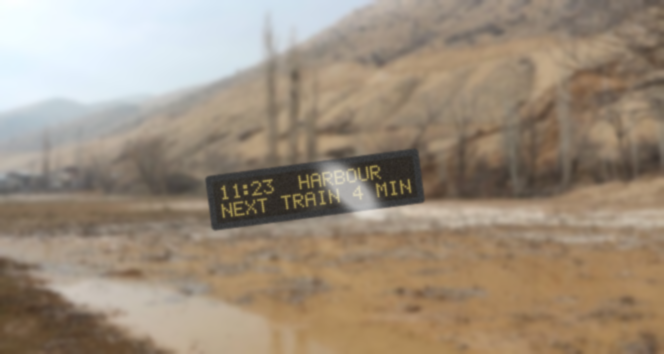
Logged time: 11:23
